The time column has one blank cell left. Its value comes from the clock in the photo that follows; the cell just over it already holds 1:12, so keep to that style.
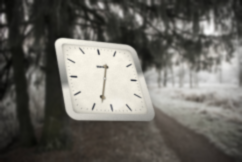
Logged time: 12:33
